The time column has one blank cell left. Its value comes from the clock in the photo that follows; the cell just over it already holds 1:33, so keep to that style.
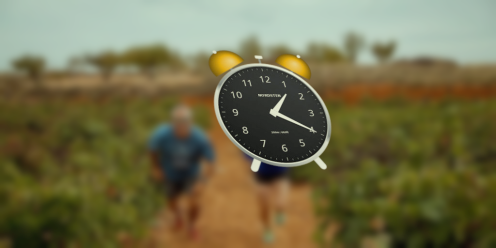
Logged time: 1:20
